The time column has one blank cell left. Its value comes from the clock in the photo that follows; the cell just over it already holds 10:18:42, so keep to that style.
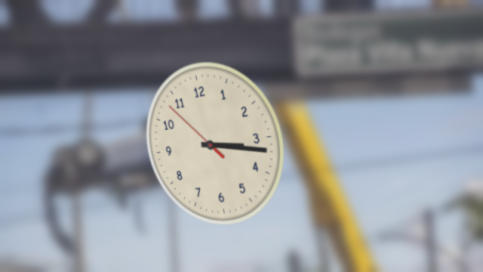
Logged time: 3:16:53
